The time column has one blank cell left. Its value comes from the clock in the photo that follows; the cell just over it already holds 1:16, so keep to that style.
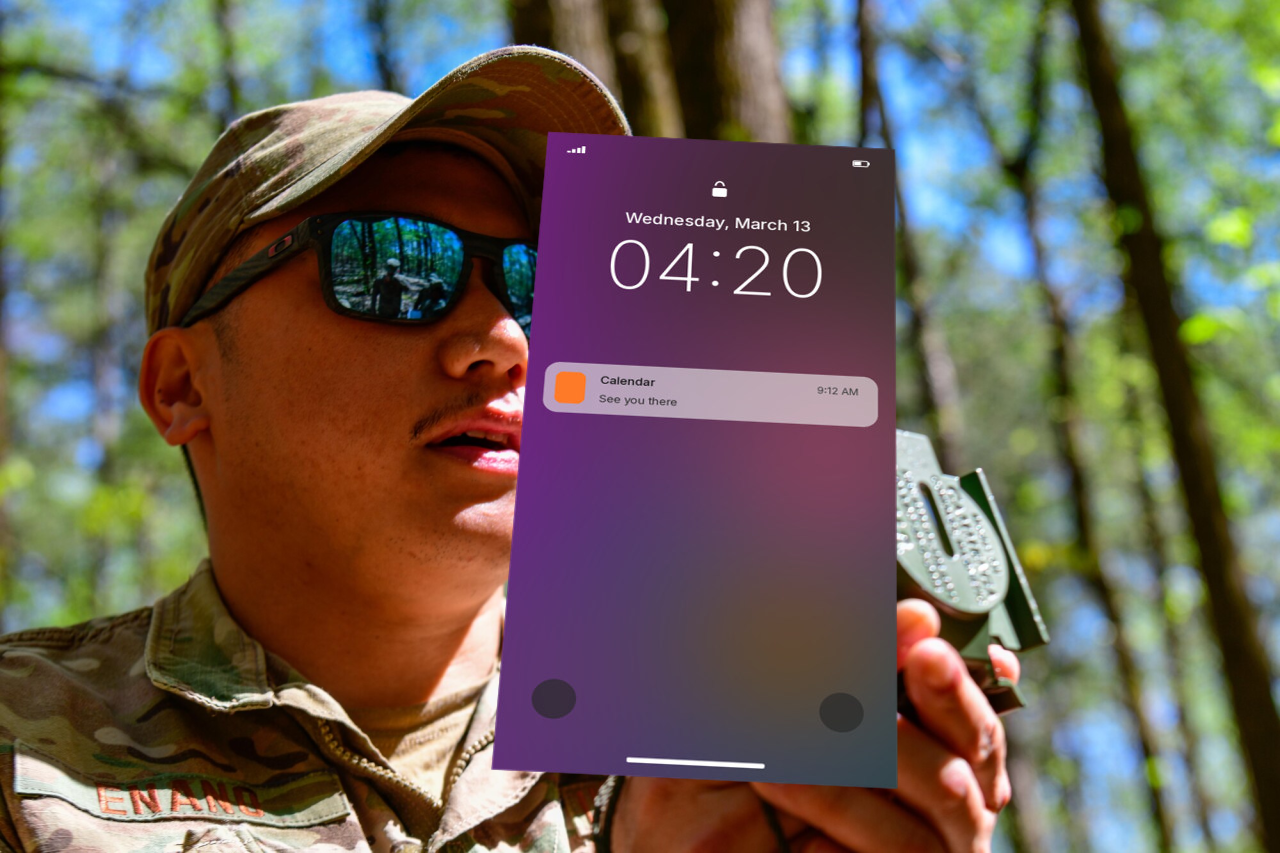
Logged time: 4:20
